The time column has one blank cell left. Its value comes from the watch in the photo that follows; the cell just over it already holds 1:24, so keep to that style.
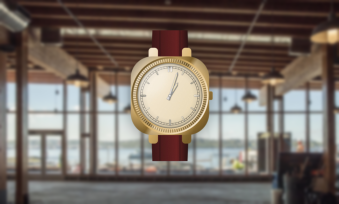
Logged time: 1:03
